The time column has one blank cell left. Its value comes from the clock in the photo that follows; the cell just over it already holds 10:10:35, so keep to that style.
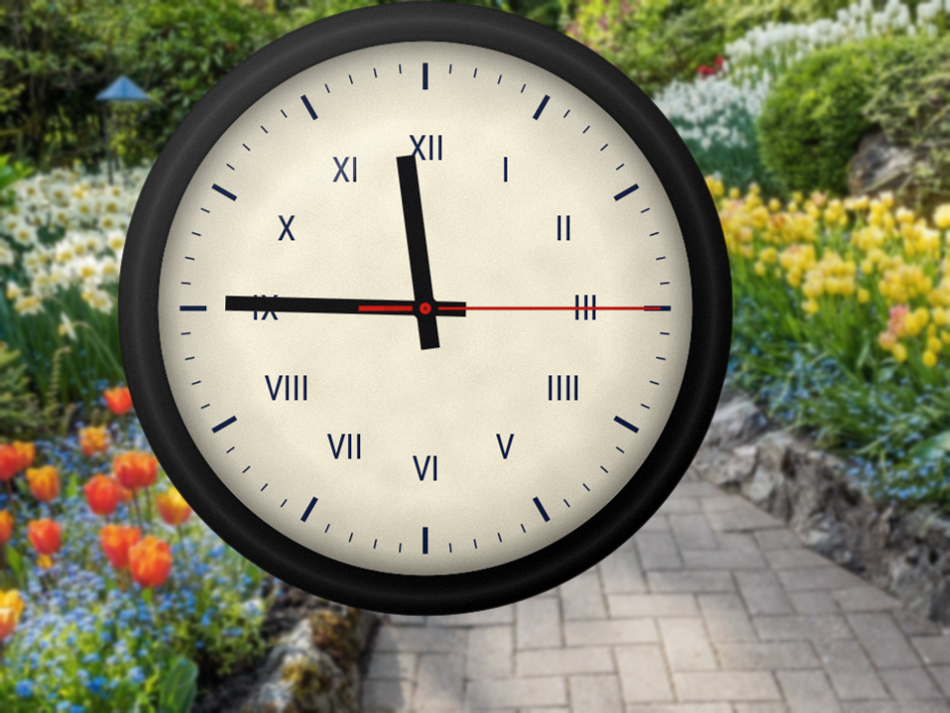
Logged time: 11:45:15
